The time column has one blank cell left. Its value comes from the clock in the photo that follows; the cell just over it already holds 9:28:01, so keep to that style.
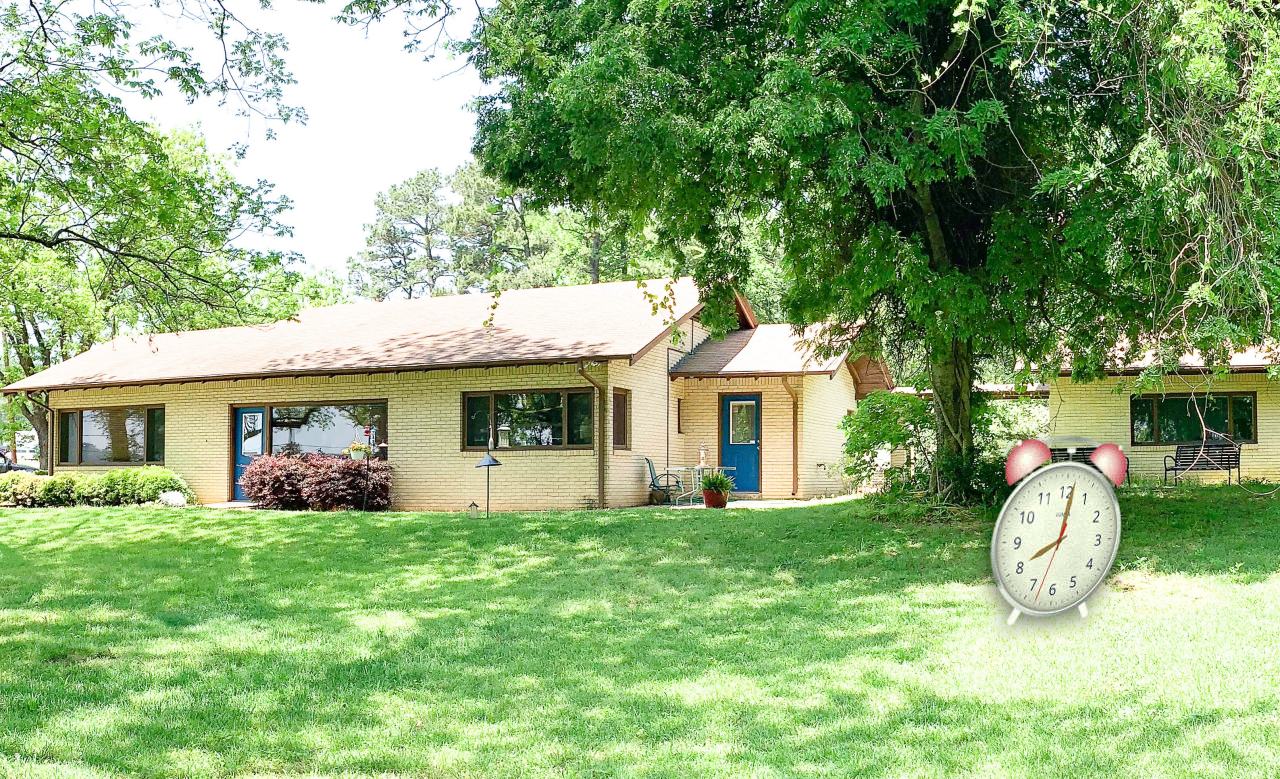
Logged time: 8:01:33
